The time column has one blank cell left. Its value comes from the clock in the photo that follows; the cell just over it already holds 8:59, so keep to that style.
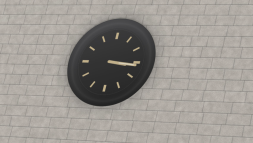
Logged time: 3:16
